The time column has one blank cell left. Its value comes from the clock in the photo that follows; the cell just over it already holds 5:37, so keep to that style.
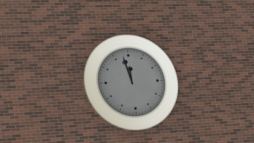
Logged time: 11:58
